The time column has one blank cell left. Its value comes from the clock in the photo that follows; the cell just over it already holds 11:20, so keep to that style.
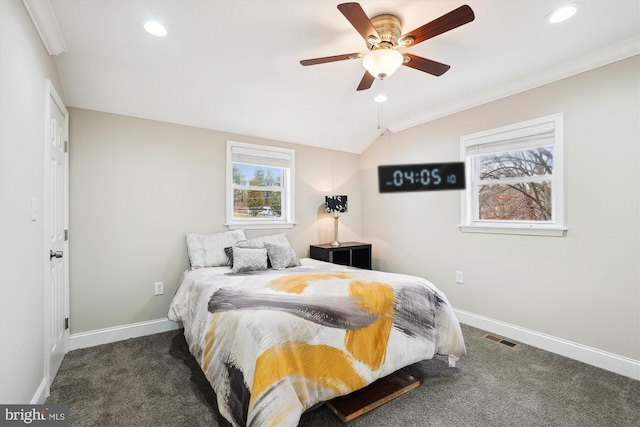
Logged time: 4:05
